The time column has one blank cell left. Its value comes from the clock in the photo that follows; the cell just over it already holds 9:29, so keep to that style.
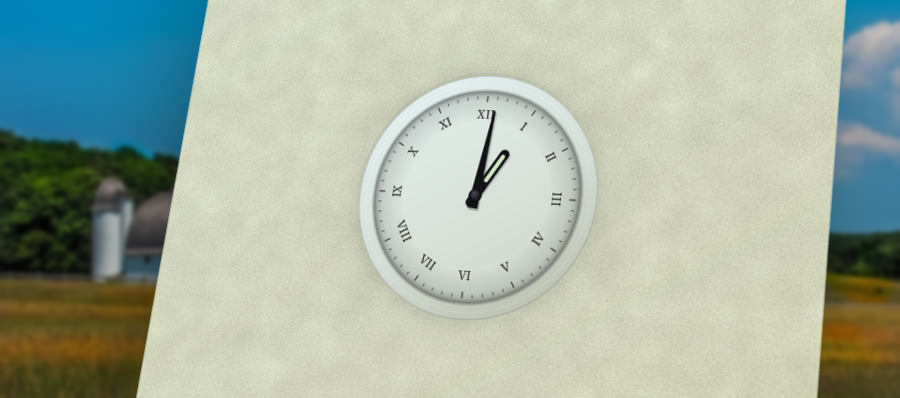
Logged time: 1:01
